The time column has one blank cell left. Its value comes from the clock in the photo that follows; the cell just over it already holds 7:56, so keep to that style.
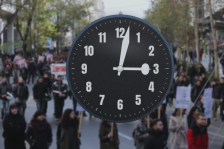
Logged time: 3:02
